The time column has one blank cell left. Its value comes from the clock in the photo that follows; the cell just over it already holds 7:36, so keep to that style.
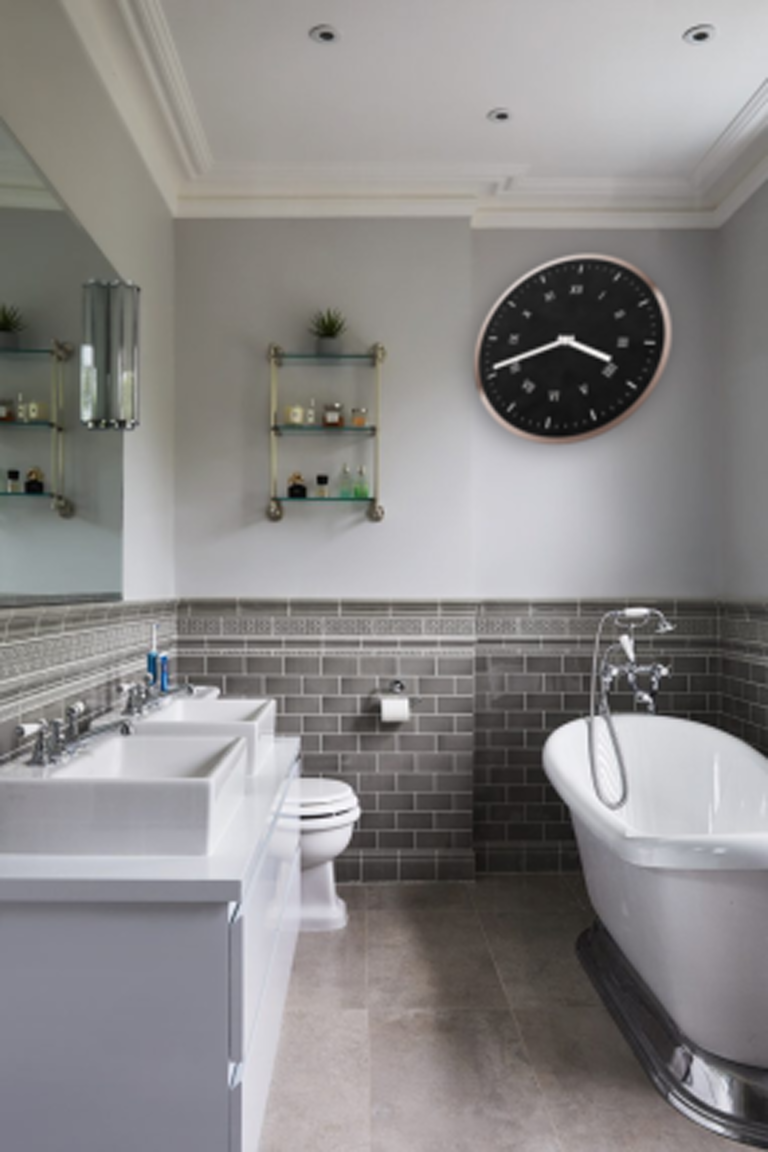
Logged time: 3:41
